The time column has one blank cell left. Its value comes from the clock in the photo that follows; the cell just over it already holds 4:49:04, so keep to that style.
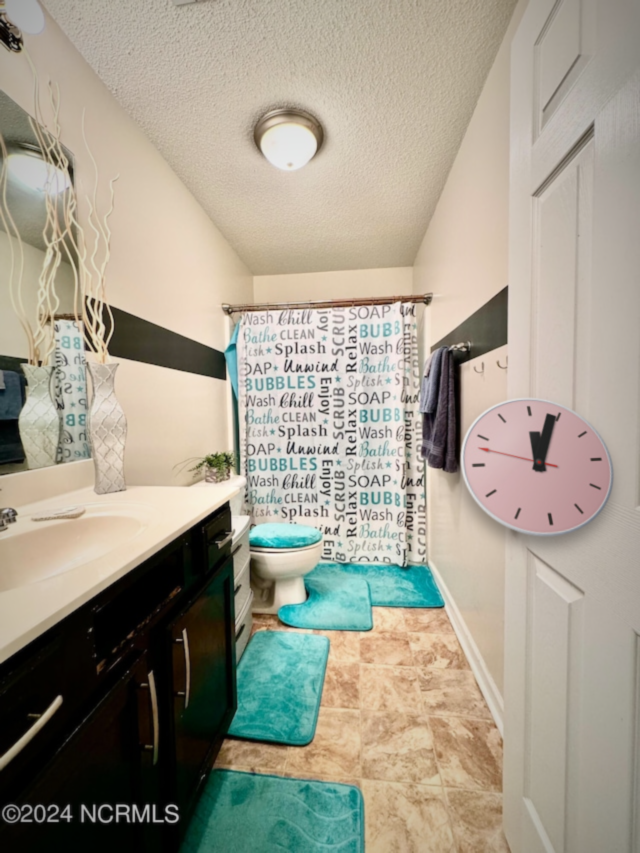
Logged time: 12:03:48
